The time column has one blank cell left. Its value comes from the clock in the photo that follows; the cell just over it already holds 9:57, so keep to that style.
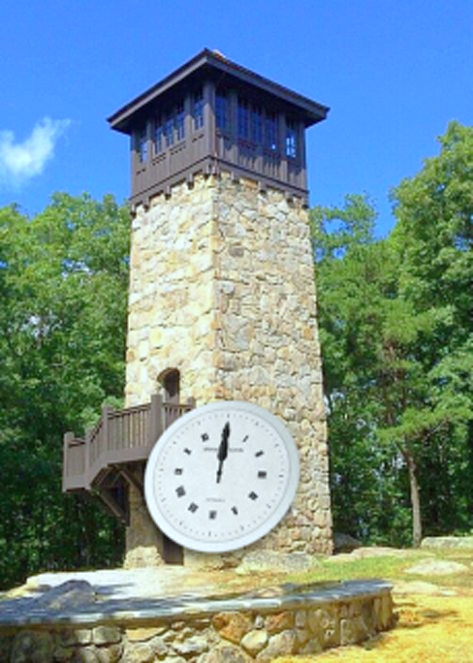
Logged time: 12:00
